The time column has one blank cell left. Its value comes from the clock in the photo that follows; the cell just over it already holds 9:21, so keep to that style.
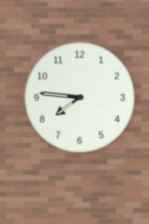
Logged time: 7:46
